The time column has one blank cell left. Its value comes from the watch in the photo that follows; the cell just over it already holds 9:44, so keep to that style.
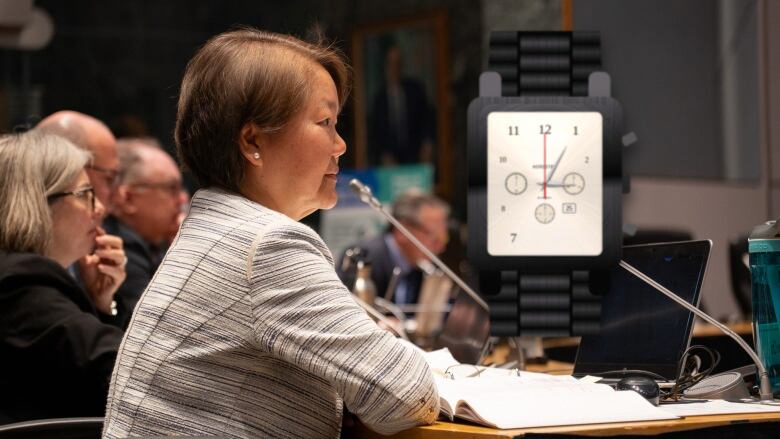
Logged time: 3:05
